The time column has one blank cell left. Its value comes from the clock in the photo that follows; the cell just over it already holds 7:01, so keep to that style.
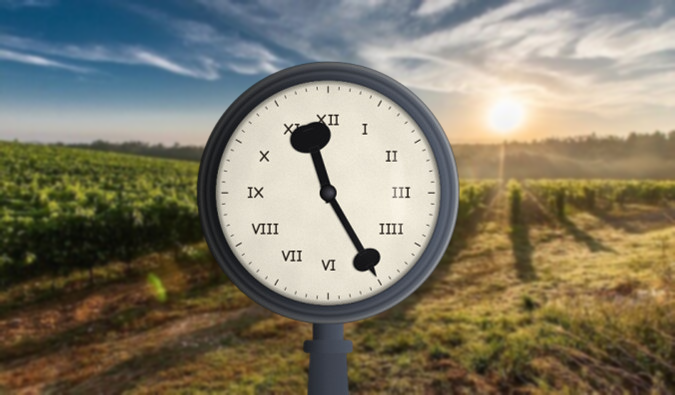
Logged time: 11:25
